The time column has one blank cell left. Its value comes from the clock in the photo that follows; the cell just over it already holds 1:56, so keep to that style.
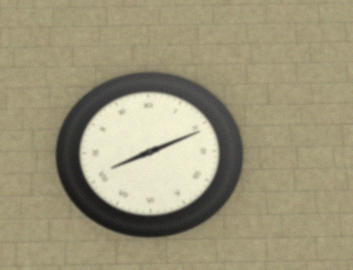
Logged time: 8:11
